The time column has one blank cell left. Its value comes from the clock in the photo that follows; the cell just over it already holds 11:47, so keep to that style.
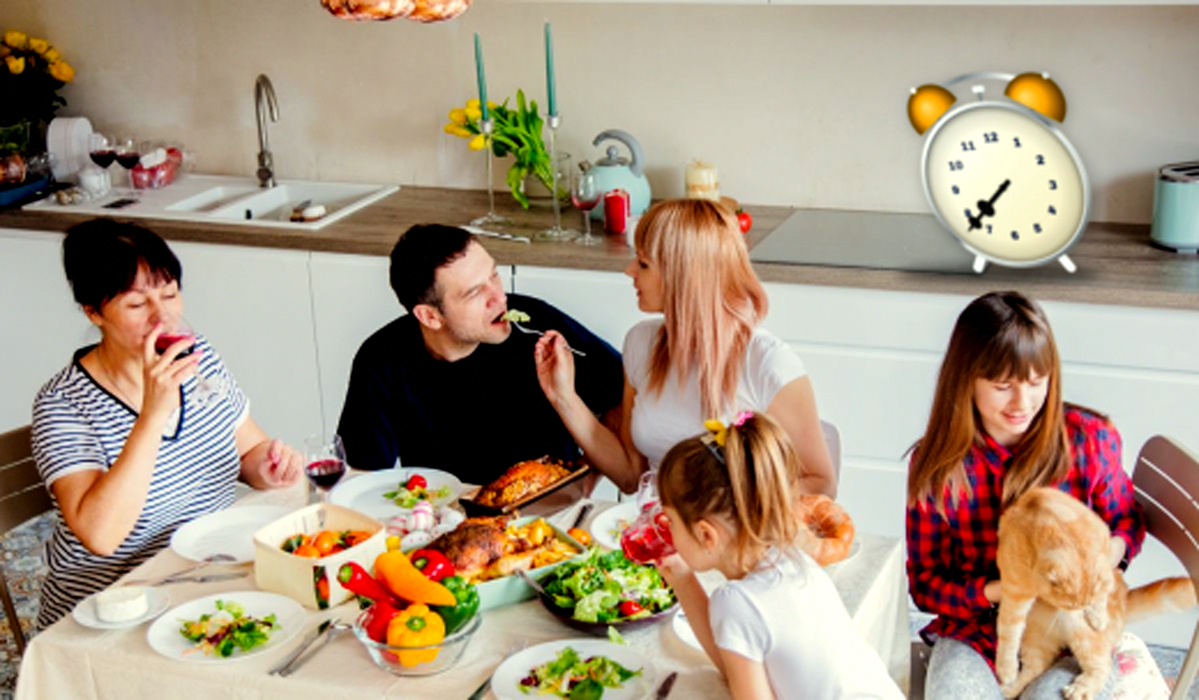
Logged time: 7:38
